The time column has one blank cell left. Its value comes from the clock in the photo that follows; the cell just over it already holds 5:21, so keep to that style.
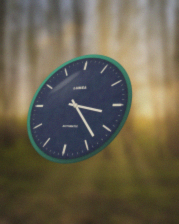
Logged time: 3:23
